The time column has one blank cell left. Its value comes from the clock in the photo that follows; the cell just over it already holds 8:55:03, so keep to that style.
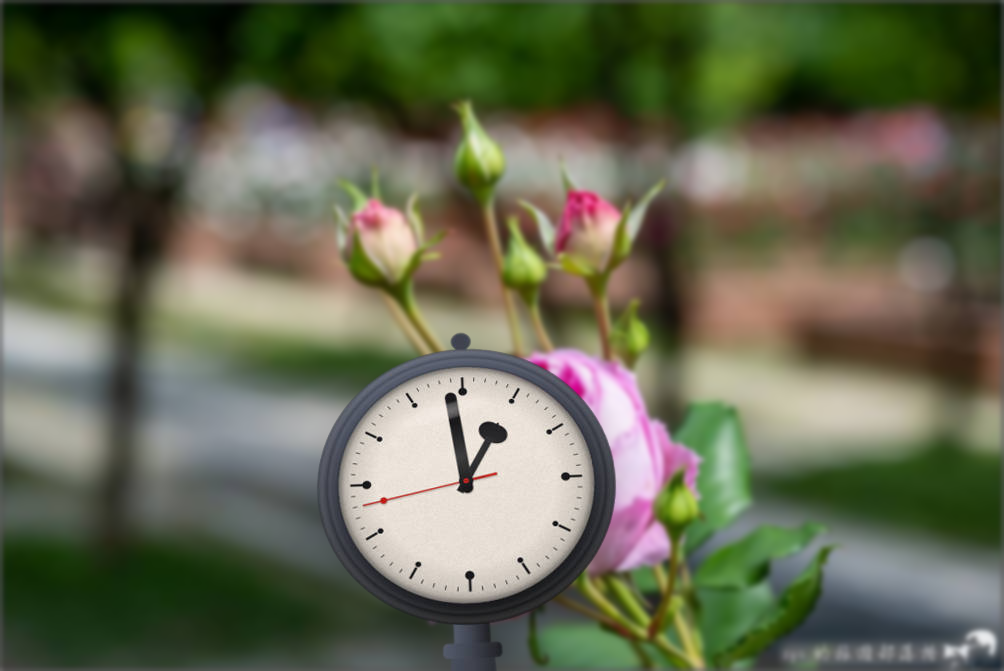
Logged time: 12:58:43
